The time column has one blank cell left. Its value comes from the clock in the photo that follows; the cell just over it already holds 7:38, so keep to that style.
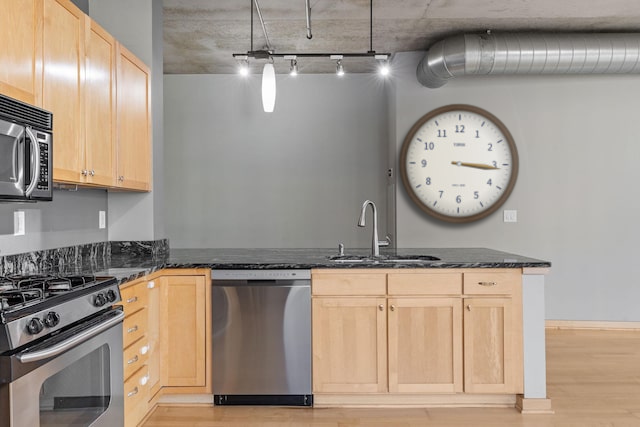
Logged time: 3:16
